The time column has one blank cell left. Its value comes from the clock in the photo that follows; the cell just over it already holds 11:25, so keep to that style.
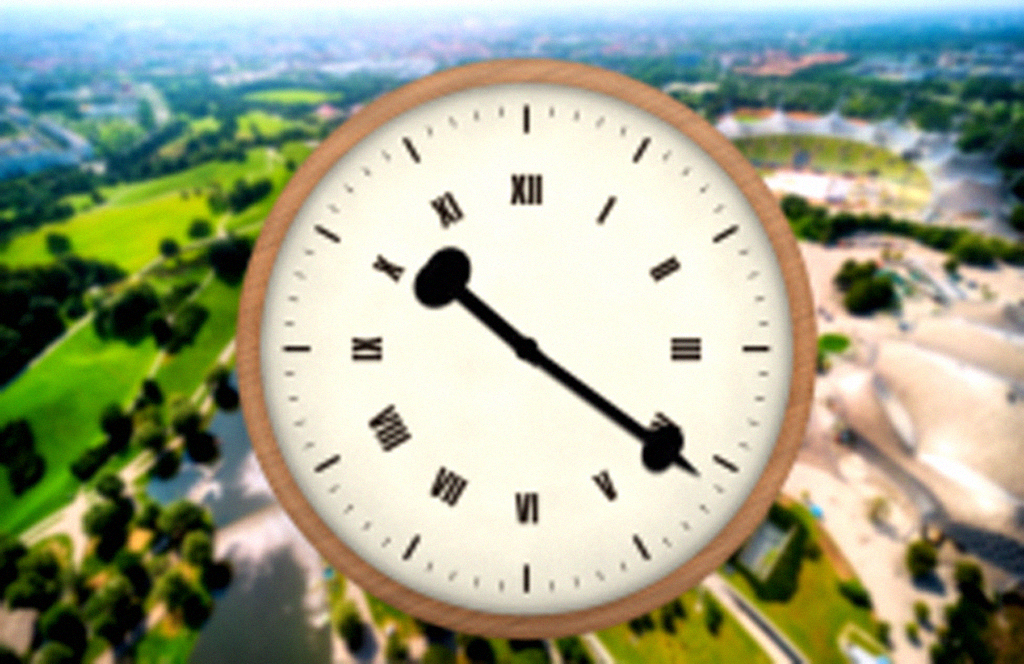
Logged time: 10:21
